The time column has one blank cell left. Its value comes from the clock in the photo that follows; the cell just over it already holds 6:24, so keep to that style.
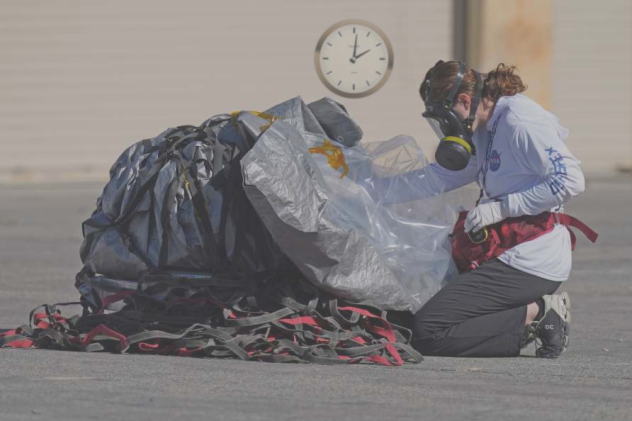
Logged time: 2:01
